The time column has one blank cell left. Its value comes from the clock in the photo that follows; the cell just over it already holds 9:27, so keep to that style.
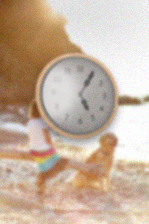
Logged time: 5:05
